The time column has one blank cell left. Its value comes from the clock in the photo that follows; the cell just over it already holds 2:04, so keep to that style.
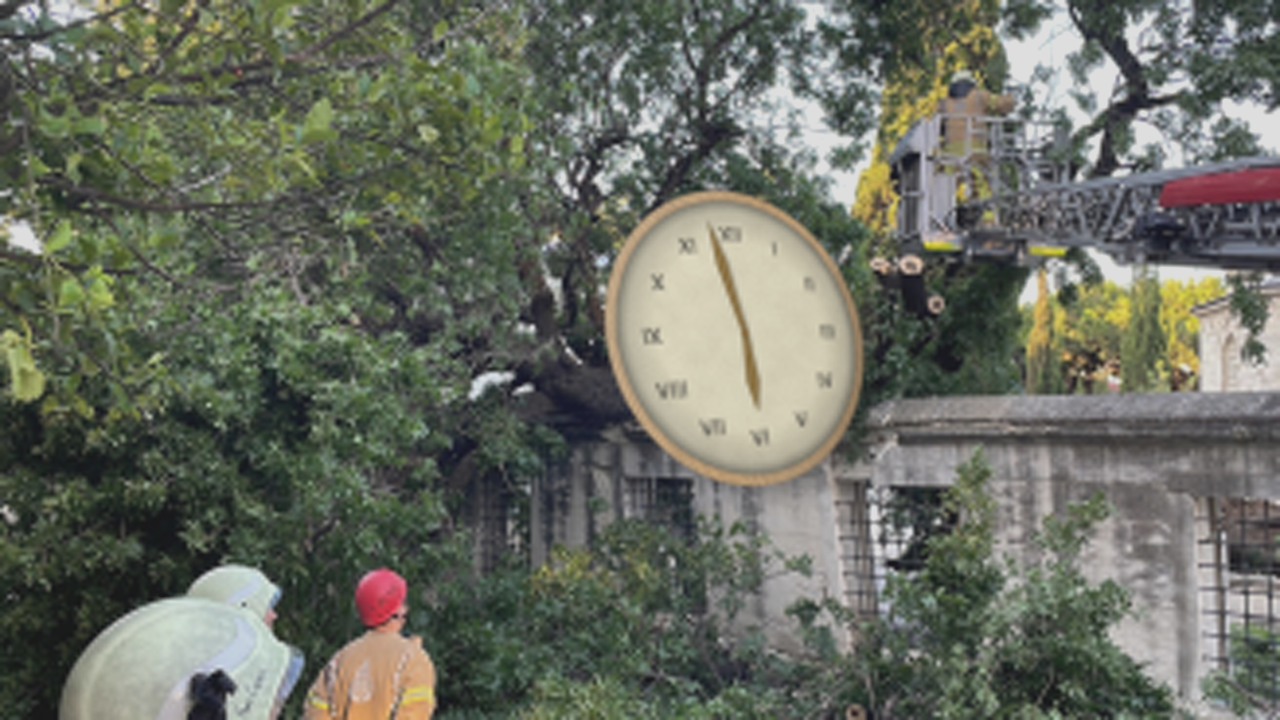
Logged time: 5:58
